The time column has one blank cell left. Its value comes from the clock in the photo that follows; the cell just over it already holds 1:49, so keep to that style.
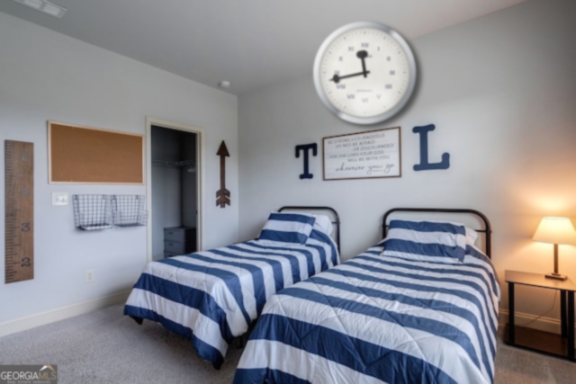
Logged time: 11:43
